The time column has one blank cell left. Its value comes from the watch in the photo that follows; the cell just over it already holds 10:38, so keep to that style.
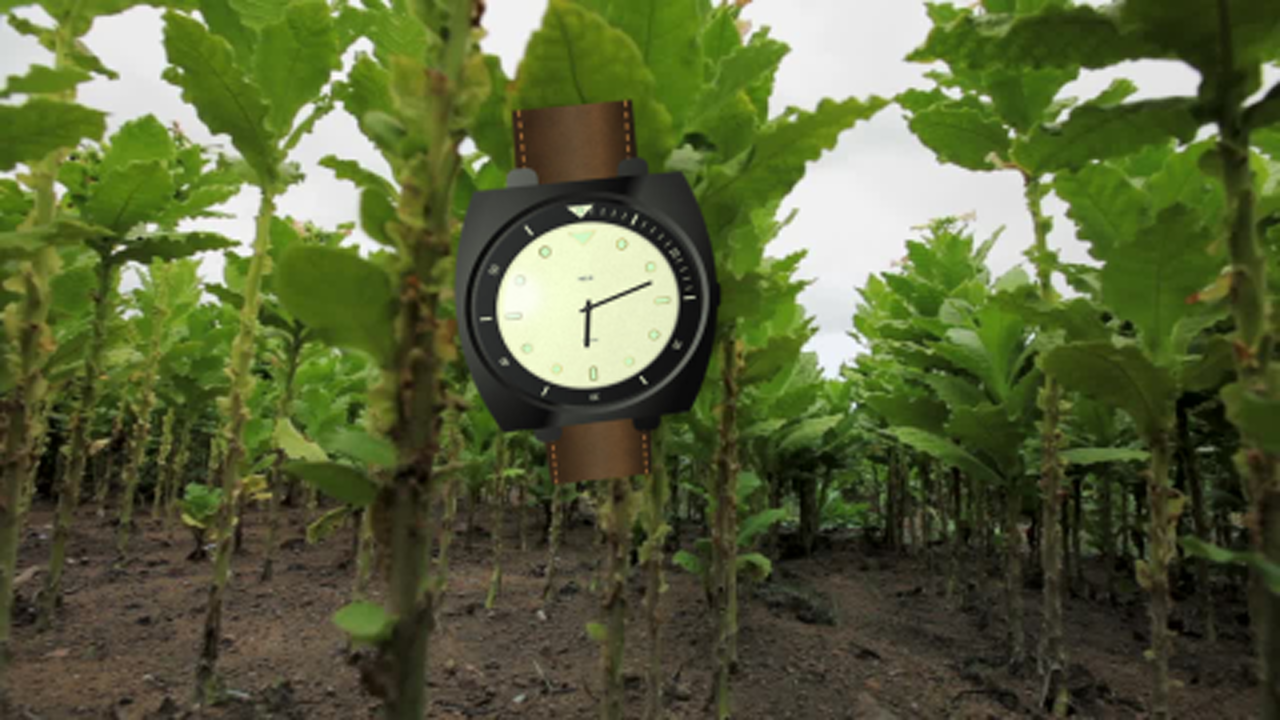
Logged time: 6:12
